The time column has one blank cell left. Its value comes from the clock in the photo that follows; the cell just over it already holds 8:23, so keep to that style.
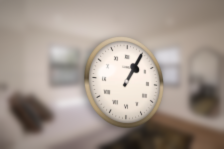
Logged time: 1:05
